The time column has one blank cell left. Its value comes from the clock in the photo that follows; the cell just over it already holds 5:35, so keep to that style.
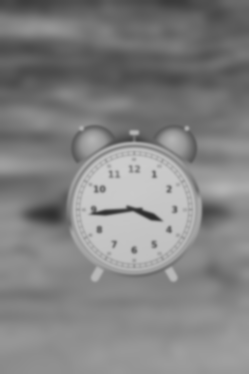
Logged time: 3:44
